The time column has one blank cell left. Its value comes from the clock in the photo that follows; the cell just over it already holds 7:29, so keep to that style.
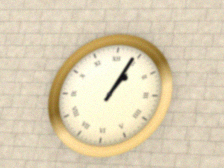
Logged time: 1:04
